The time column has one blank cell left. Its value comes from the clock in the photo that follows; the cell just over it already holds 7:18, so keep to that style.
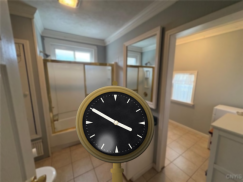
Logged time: 3:50
